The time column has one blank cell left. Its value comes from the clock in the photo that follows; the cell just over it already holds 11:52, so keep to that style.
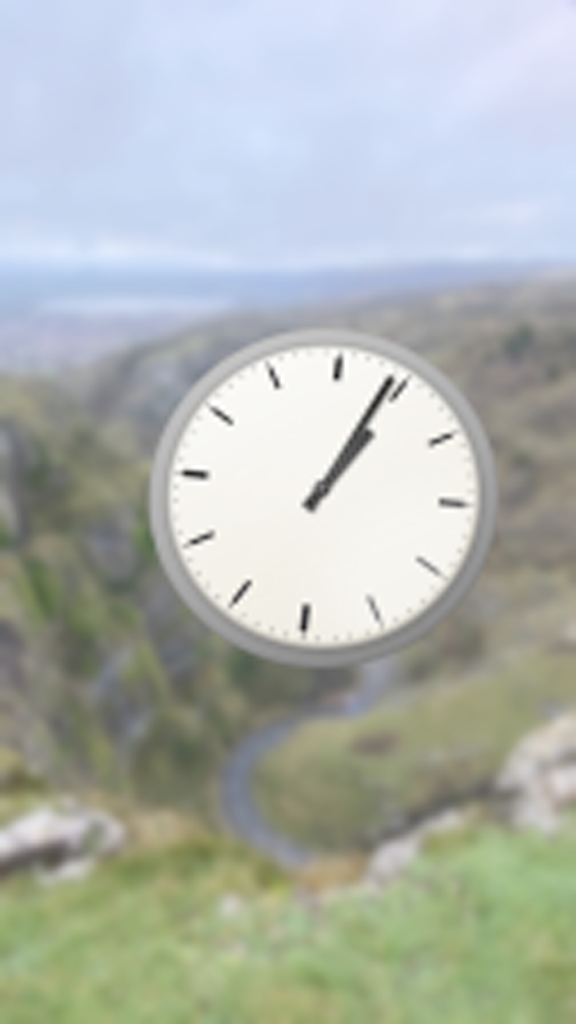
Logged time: 1:04
